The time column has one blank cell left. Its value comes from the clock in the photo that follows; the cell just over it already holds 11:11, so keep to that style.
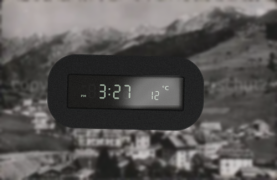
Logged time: 3:27
